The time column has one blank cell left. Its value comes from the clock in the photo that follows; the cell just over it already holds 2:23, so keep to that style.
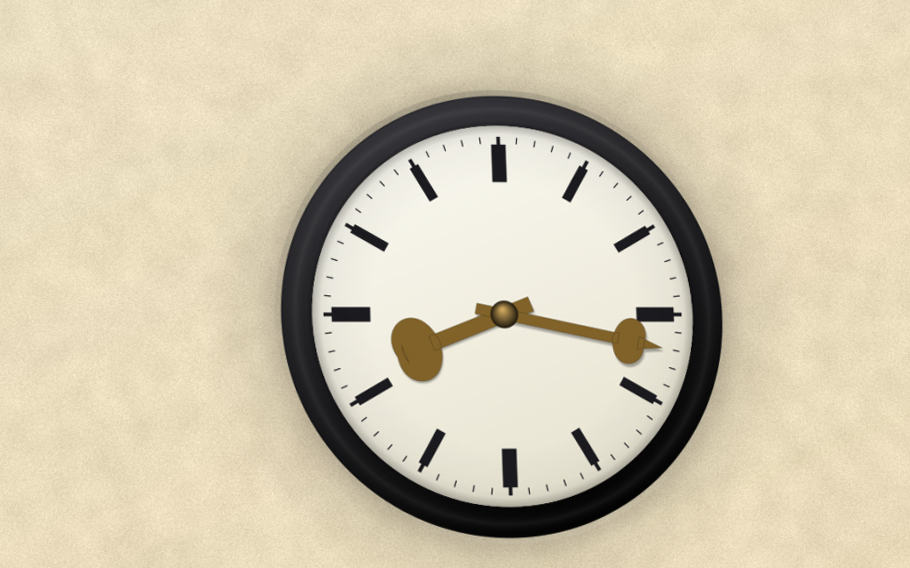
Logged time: 8:17
